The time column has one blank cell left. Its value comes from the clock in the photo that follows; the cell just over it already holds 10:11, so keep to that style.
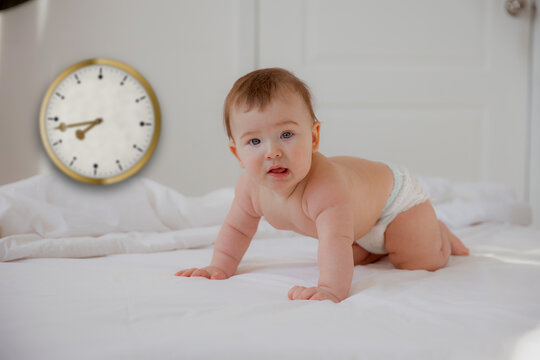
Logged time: 7:43
